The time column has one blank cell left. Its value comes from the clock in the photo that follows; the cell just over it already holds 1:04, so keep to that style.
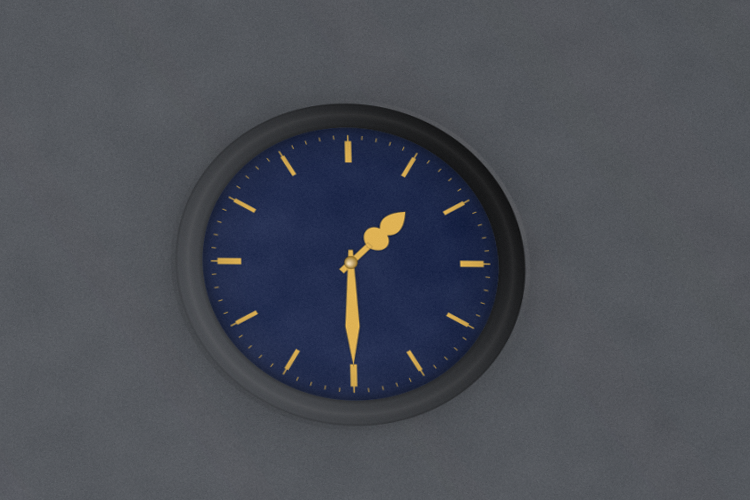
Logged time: 1:30
